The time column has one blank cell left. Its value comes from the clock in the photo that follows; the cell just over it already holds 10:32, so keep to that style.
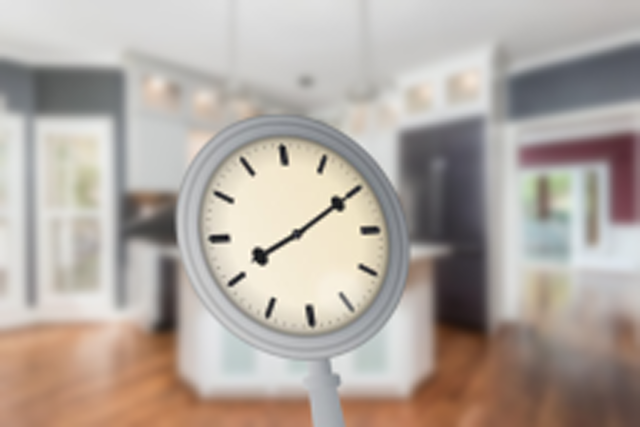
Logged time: 8:10
